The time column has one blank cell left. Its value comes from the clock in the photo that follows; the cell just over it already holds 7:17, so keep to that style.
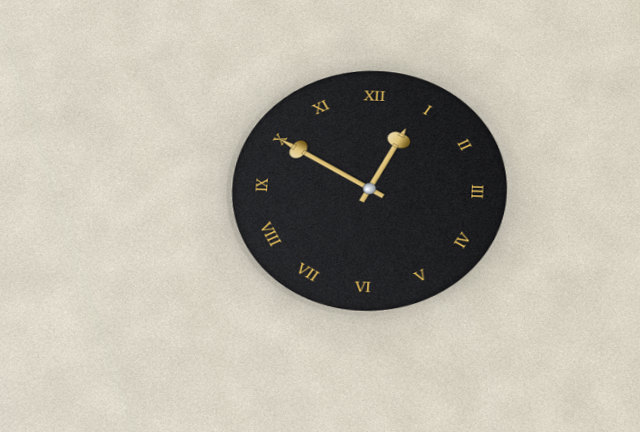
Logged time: 12:50
